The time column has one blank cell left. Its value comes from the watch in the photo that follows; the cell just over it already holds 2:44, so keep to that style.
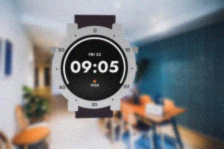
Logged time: 9:05
